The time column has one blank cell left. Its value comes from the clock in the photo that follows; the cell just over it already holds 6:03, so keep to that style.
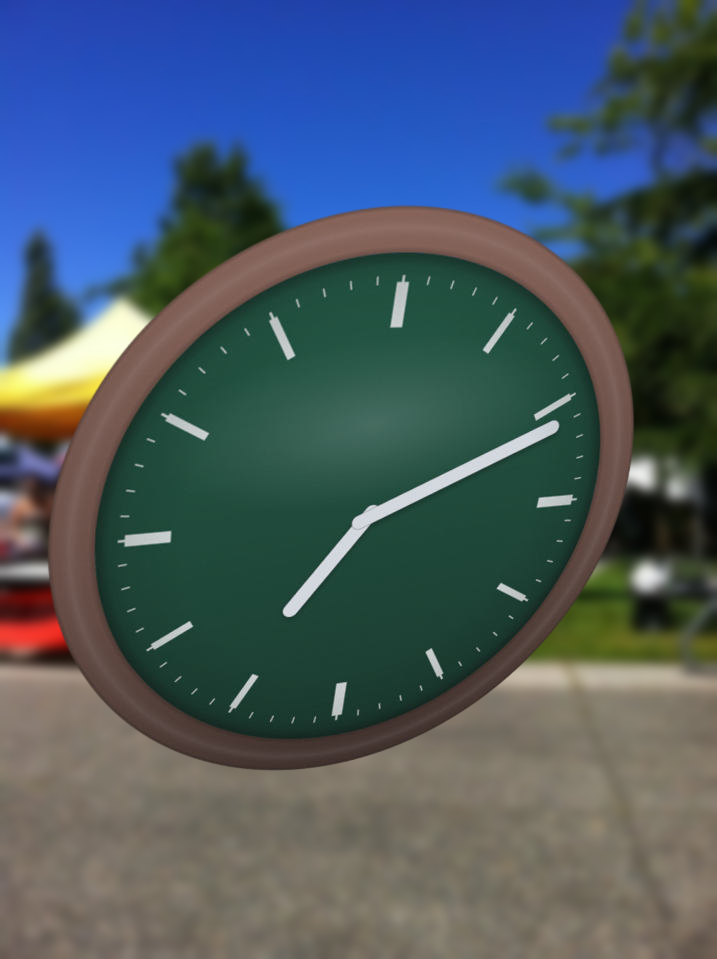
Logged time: 7:11
